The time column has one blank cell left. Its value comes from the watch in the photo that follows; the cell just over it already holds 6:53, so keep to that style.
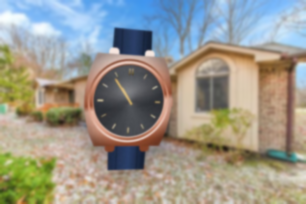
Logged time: 10:54
